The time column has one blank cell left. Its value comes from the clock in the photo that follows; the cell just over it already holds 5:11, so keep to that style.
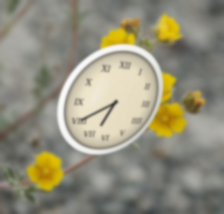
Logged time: 6:40
